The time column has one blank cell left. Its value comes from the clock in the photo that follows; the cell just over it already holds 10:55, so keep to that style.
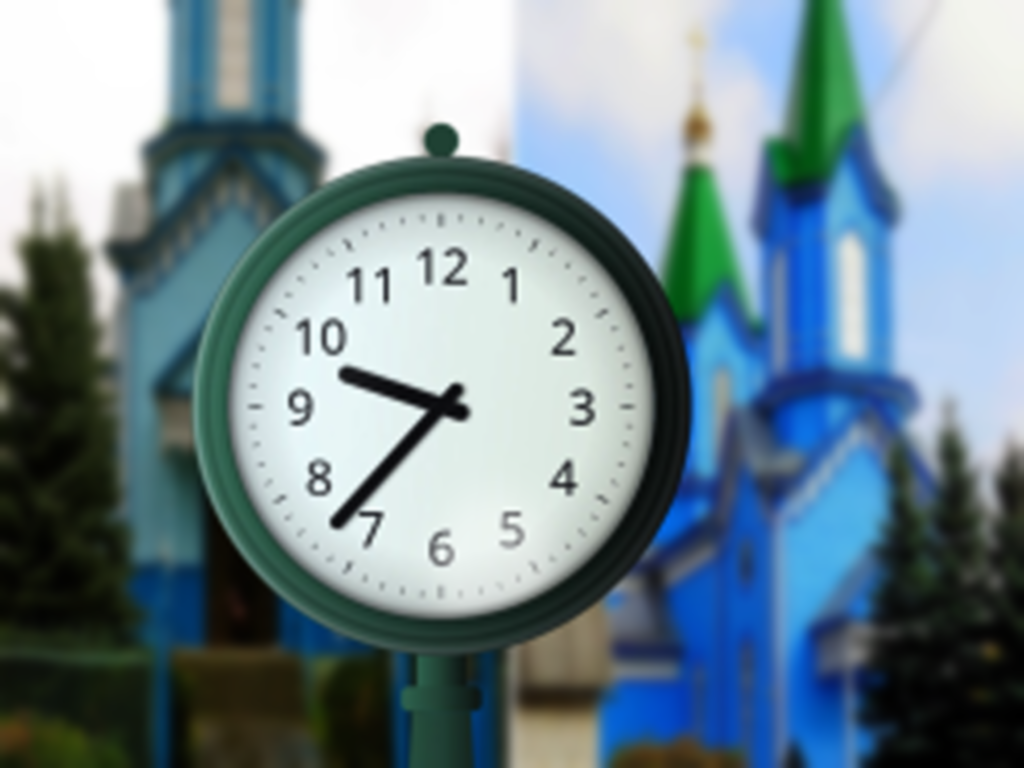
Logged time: 9:37
